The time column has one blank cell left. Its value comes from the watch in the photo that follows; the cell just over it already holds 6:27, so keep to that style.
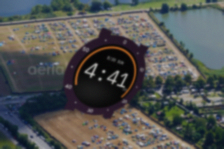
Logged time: 4:41
